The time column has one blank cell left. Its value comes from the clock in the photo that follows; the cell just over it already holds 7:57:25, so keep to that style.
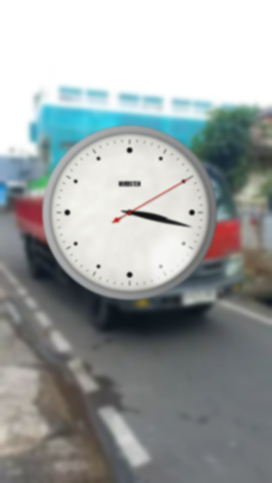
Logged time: 3:17:10
